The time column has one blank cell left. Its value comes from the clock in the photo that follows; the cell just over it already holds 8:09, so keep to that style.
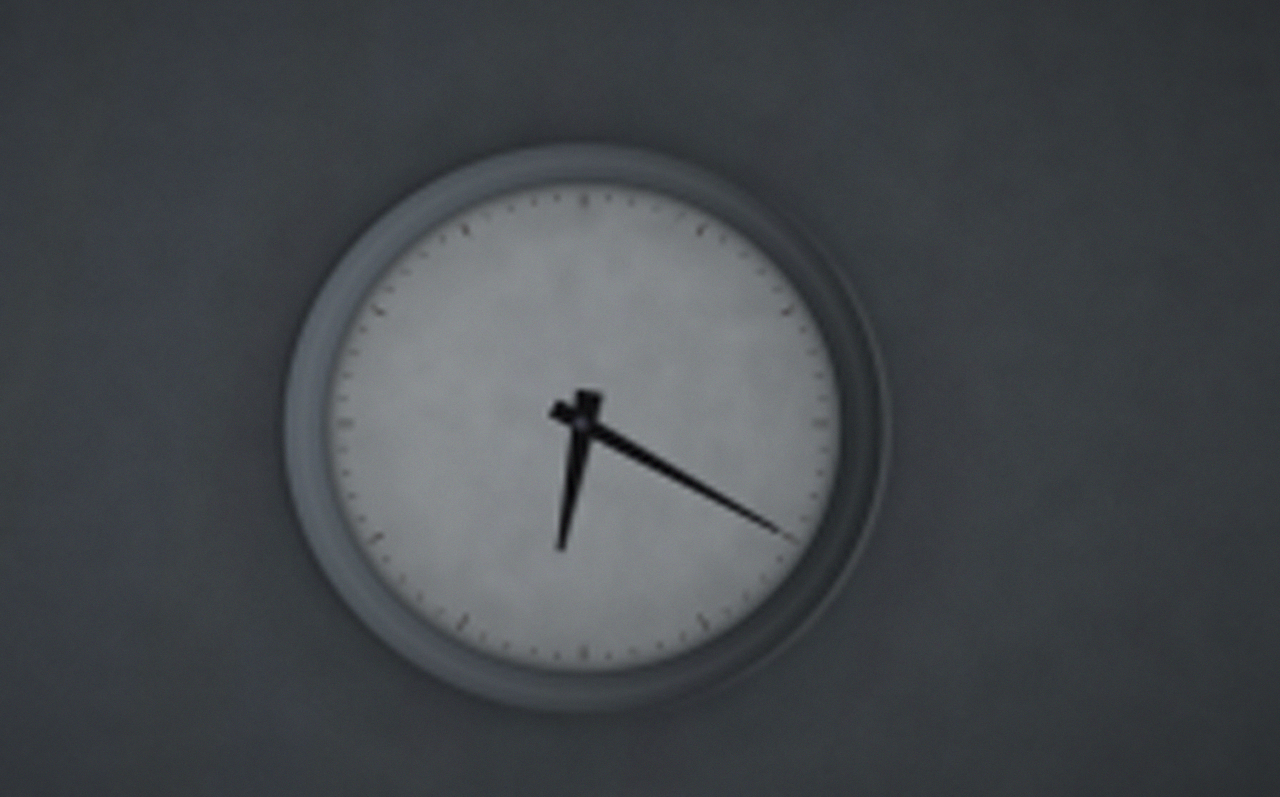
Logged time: 6:20
